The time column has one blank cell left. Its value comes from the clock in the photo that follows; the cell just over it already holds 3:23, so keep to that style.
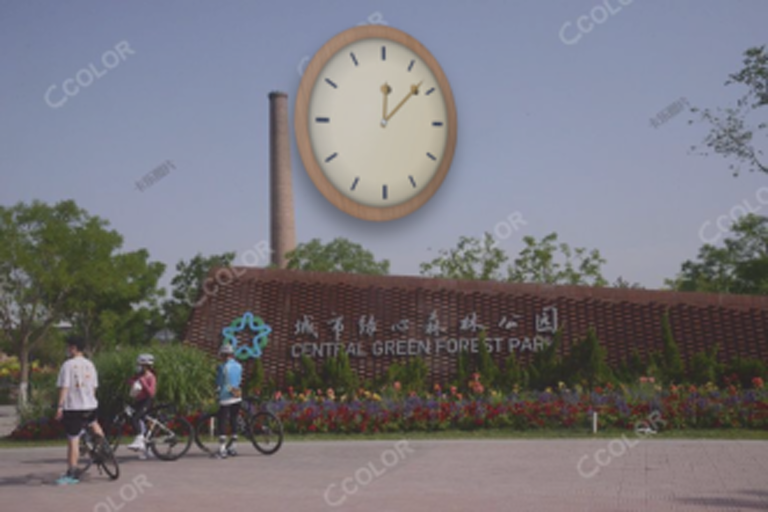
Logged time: 12:08
